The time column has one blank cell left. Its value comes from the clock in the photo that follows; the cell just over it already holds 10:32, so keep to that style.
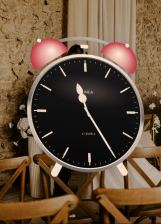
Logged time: 11:25
